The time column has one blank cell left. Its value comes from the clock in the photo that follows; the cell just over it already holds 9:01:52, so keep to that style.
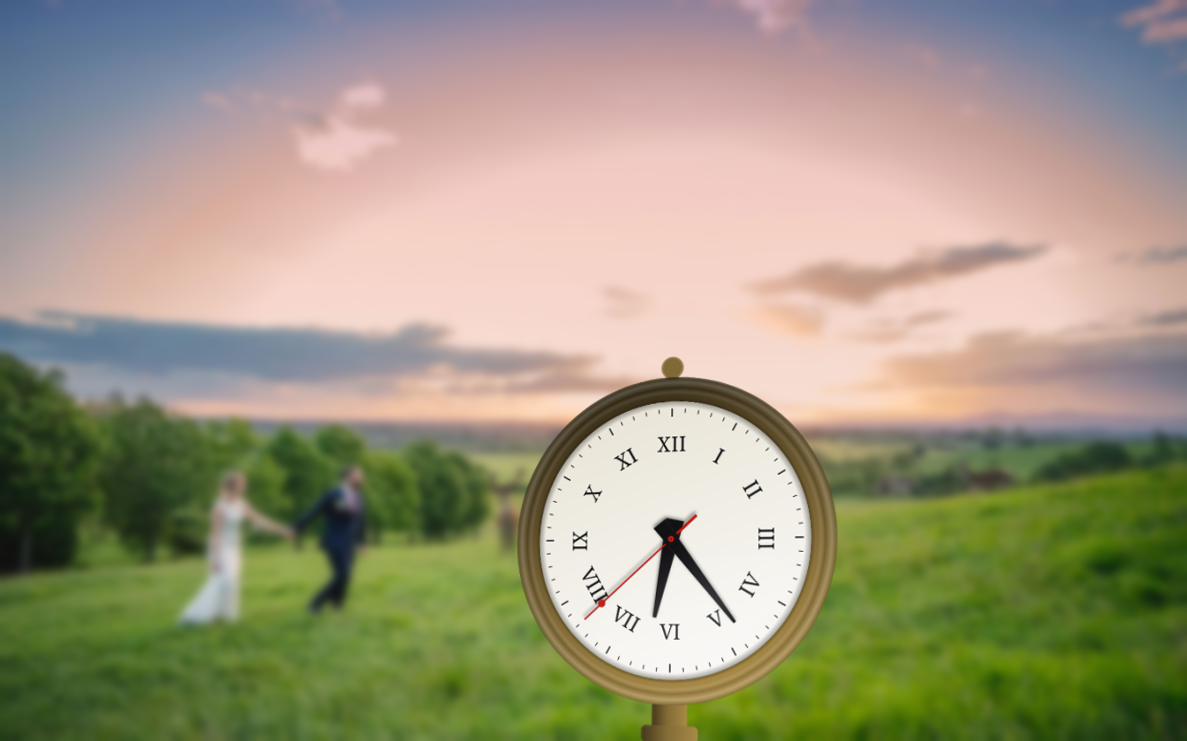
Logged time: 6:23:38
